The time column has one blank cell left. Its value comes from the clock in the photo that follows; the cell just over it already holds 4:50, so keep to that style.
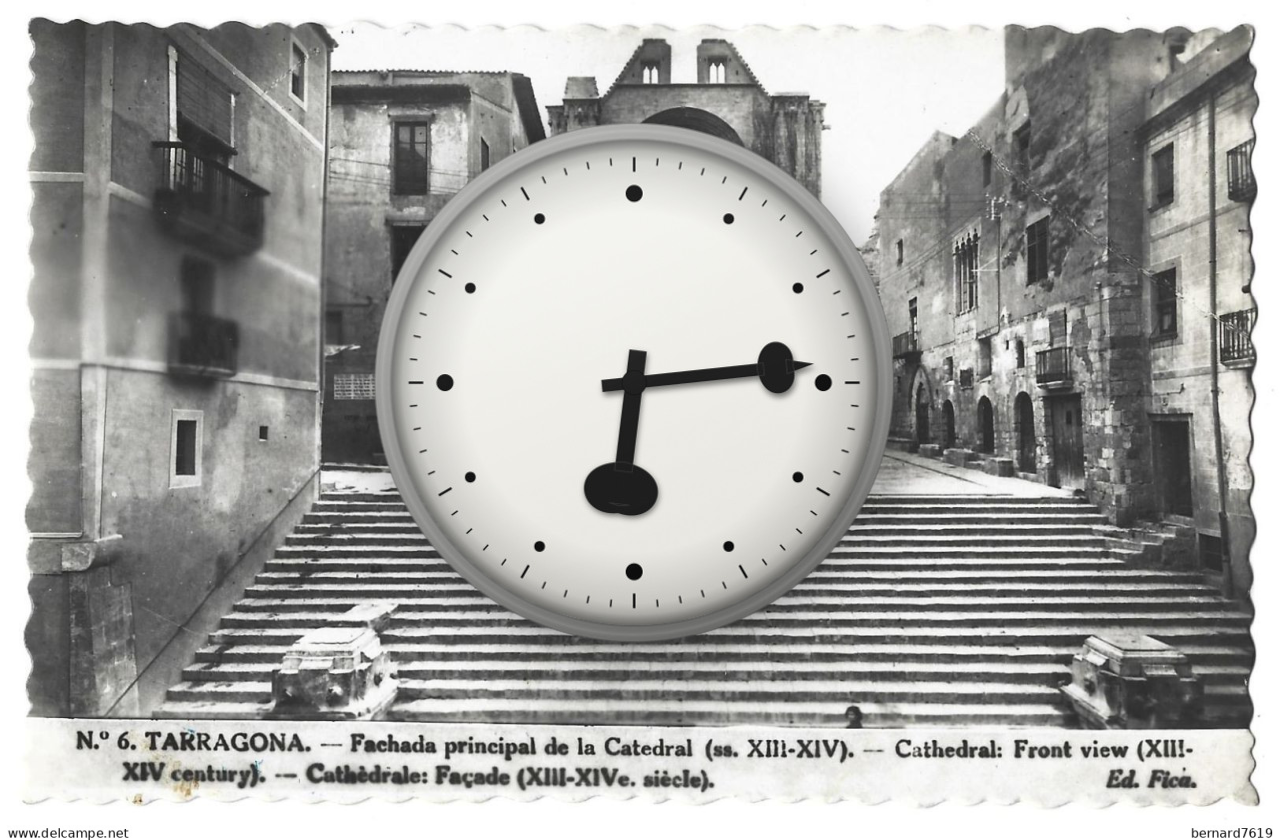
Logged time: 6:14
